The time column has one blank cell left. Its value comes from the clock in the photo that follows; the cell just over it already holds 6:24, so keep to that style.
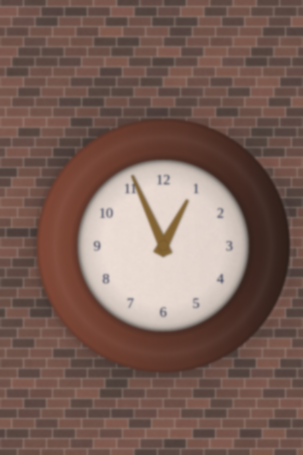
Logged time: 12:56
